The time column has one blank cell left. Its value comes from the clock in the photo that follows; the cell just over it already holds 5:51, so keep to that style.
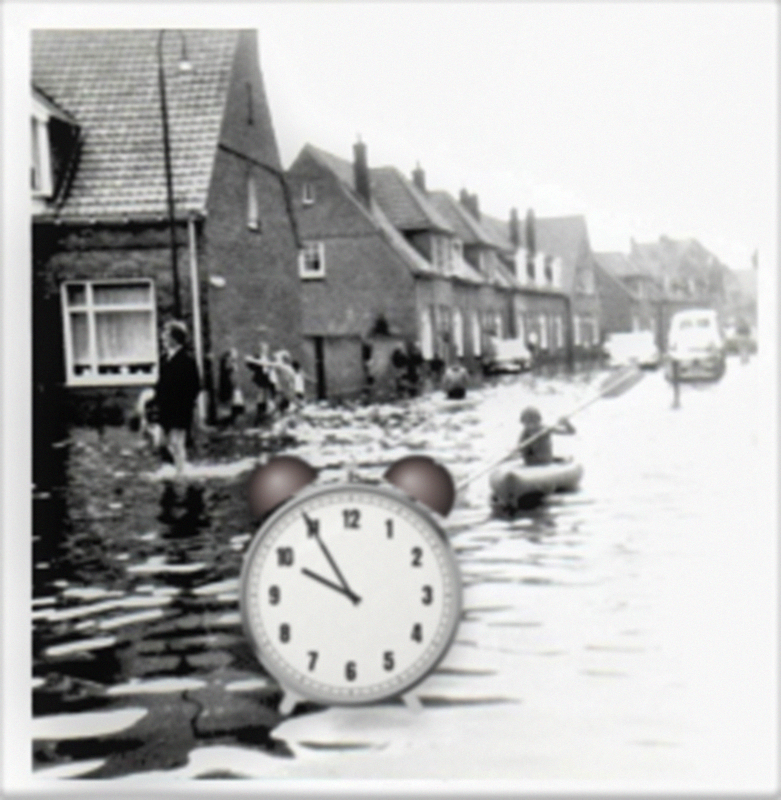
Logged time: 9:55
